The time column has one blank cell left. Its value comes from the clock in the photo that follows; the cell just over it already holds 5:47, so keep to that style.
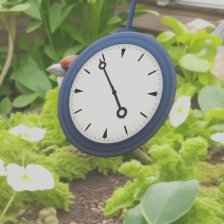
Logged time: 4:54
